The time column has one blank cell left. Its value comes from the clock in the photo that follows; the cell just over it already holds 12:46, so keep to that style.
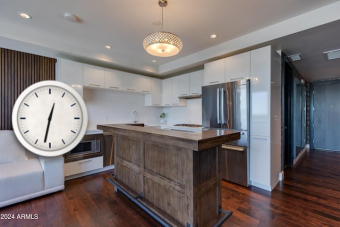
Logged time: 12:32
